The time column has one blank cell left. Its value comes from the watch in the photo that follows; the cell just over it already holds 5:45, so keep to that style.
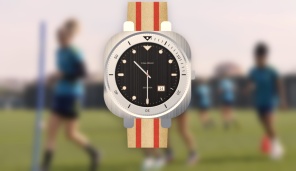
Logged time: 10:30
